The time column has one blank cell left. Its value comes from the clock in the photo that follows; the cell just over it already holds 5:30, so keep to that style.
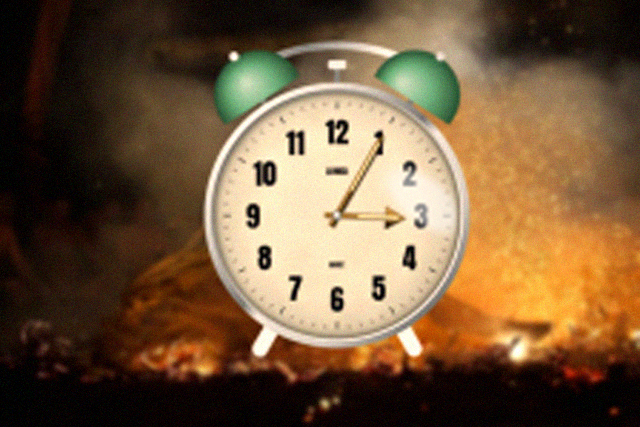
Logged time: 3:05
